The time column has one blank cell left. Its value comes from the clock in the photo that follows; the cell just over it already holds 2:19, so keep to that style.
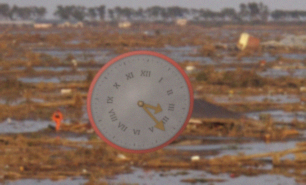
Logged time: 3:22
